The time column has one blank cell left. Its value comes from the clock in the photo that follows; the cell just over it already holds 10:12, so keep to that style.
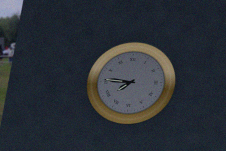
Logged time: 7:46
